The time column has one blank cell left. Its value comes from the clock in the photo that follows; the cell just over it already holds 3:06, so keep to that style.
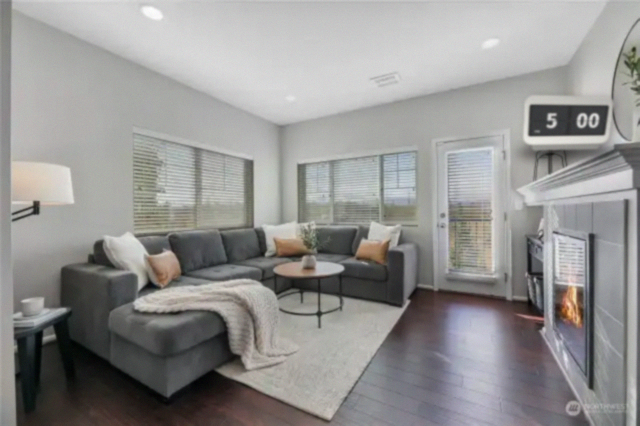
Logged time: 5:00
